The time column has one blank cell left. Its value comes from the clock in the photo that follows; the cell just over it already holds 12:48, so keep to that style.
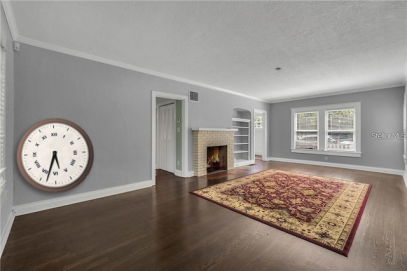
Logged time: 5:33
